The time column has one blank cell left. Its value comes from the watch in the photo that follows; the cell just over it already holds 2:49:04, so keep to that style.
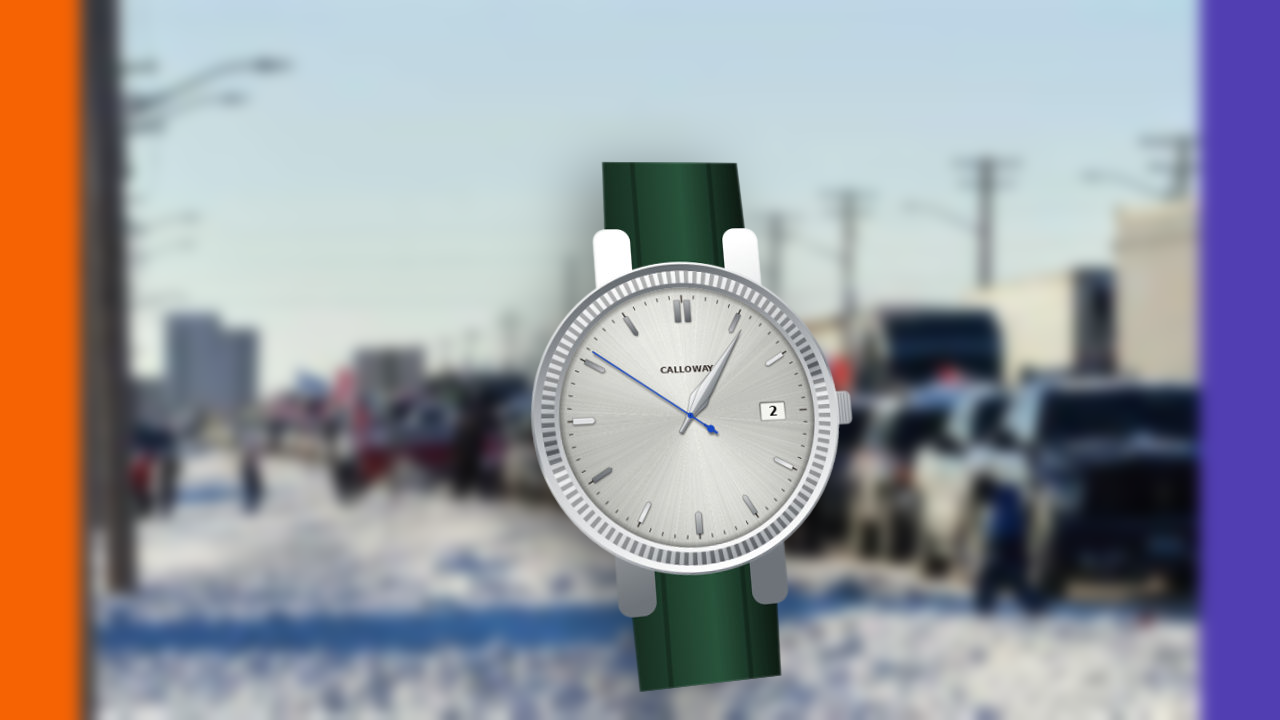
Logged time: 1:05:51
